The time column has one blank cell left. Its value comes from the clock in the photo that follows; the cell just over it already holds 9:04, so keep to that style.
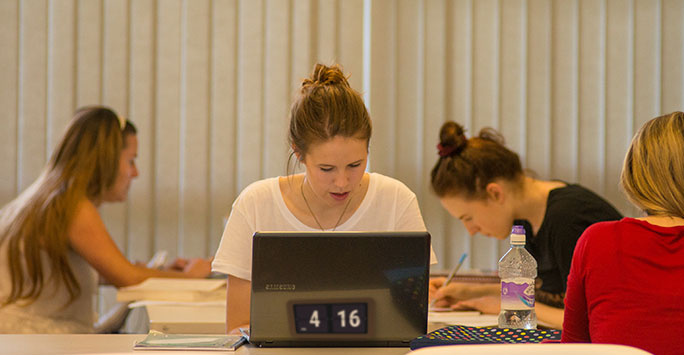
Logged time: 4:16
